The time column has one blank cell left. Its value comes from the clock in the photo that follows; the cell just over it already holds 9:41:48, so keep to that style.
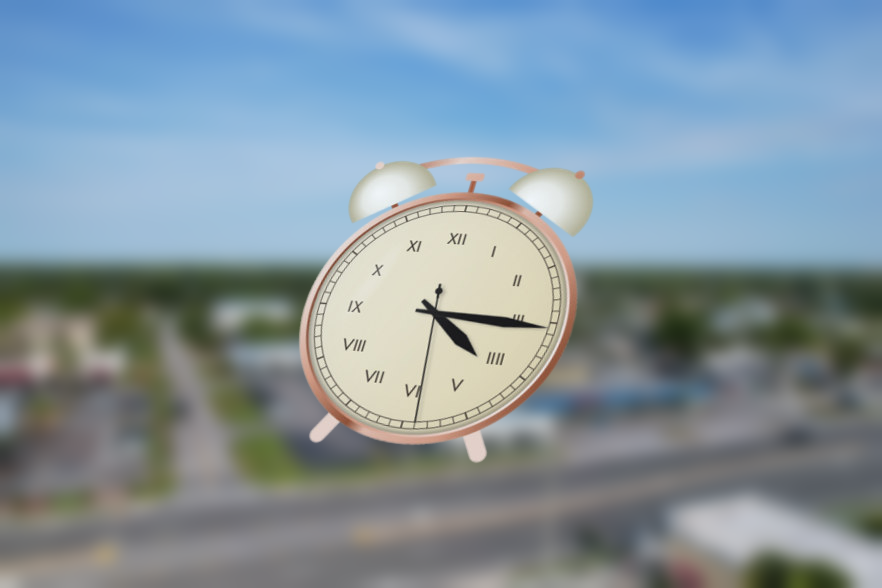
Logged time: 4:15:29
